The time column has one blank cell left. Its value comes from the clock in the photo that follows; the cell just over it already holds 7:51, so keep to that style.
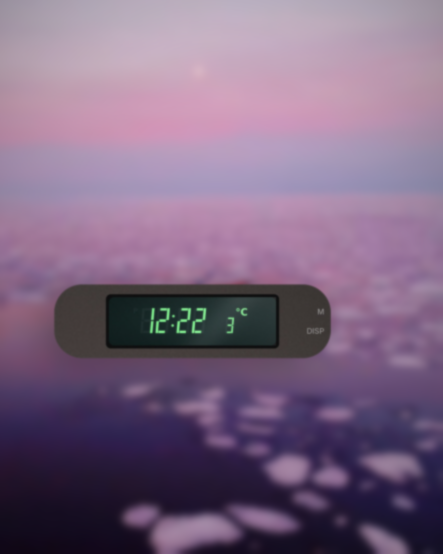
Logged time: 12:22
